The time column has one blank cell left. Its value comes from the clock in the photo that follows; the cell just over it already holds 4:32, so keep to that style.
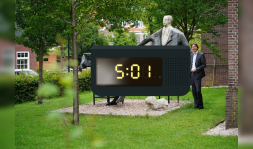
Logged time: 5:01
